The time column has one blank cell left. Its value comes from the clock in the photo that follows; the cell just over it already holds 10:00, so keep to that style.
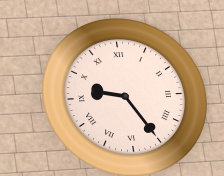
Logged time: 9:25
